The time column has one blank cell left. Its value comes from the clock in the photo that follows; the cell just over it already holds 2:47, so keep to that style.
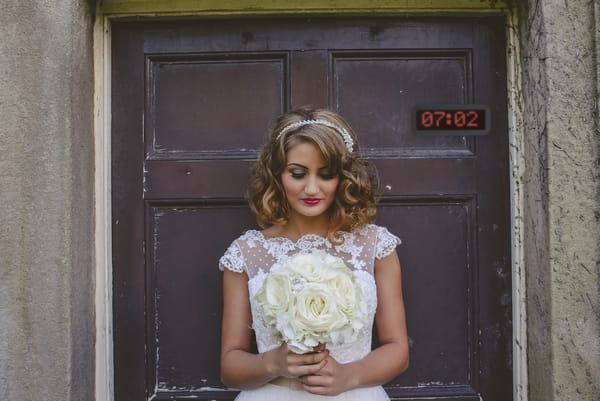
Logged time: 7:02
